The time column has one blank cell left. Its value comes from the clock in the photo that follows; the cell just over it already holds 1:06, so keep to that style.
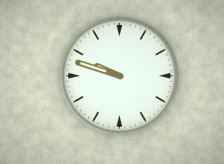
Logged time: 9:48
